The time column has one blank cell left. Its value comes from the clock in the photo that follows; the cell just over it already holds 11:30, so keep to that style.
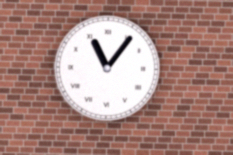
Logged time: 11:06
